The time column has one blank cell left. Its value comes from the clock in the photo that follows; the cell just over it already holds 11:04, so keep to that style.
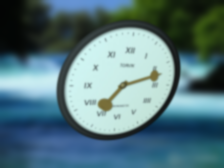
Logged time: 7:12
